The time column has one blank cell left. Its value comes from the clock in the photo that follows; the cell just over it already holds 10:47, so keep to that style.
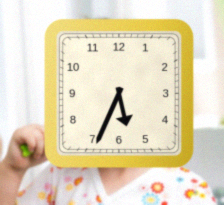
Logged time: 5:34
